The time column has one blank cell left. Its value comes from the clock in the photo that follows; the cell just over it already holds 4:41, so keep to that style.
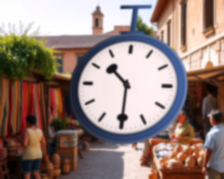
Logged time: 10:30
